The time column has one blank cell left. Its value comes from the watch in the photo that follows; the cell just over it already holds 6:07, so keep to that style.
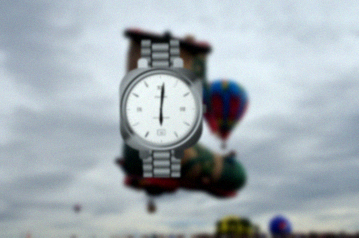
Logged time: 6:01
